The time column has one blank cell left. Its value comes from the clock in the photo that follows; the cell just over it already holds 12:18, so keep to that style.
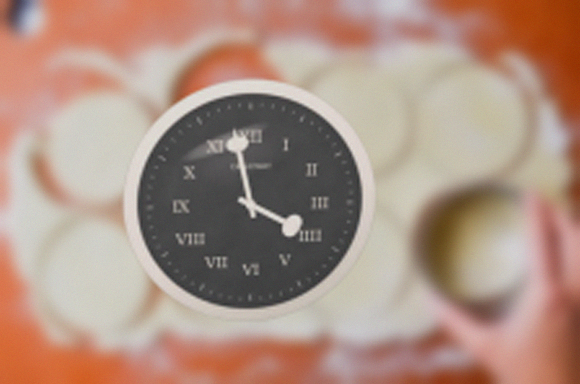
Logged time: 3:58
